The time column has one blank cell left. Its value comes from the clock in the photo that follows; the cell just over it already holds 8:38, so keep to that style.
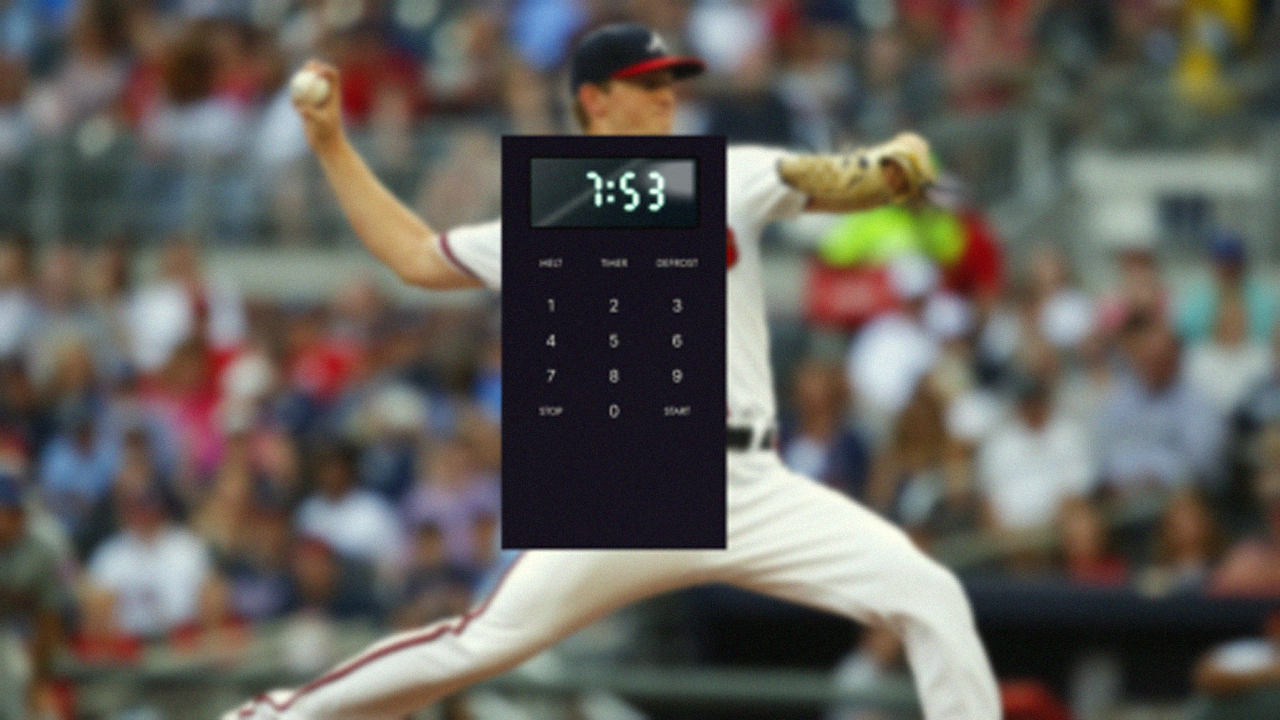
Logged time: 7:53
